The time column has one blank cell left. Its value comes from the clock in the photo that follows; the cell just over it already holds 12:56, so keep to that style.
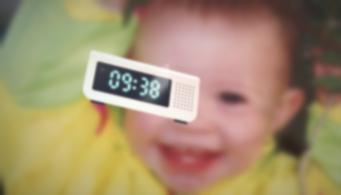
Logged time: 9:38
